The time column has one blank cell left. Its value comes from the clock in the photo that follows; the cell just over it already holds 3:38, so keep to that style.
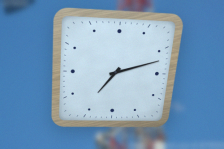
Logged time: 7:12
